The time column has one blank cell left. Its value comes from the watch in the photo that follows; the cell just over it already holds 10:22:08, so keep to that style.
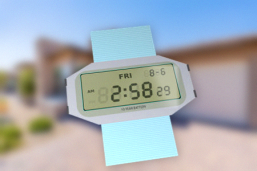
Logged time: 2:58:29
